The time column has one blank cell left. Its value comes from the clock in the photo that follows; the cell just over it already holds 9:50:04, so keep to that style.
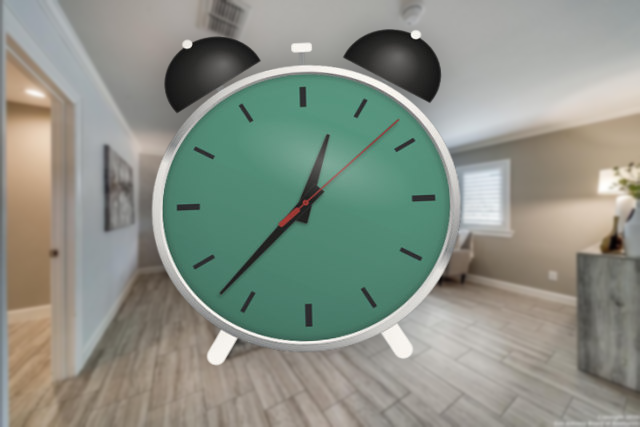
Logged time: 12:37:08
